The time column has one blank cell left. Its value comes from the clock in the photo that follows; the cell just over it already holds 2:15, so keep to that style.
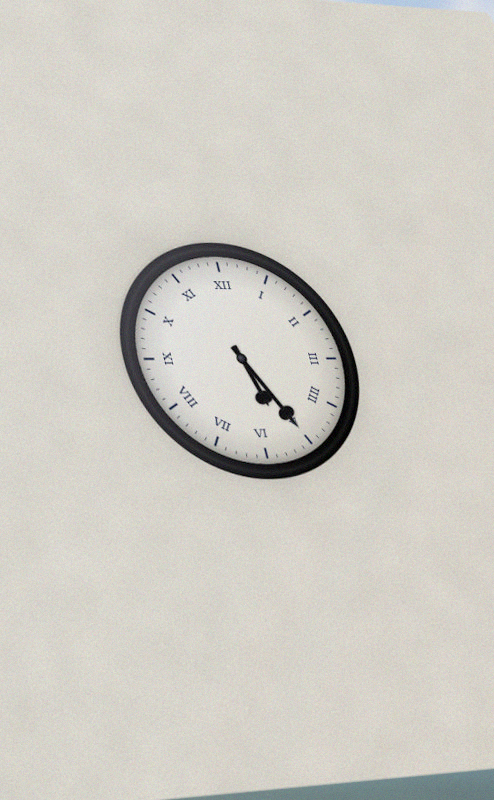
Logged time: 5:25
